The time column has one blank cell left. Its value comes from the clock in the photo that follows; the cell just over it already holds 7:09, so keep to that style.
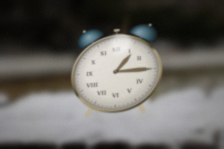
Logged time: 1:15
